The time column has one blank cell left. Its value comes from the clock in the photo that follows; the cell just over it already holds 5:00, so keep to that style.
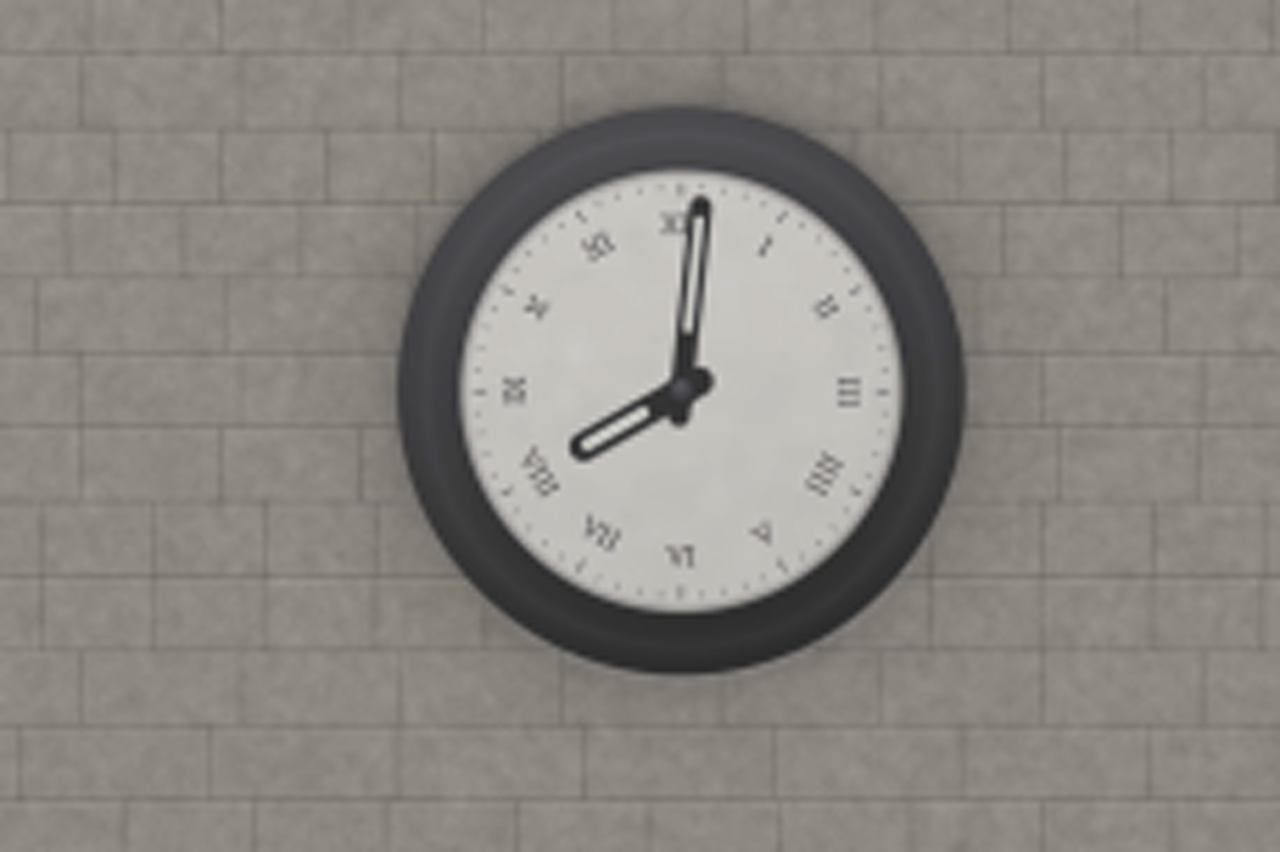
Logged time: 8:01
